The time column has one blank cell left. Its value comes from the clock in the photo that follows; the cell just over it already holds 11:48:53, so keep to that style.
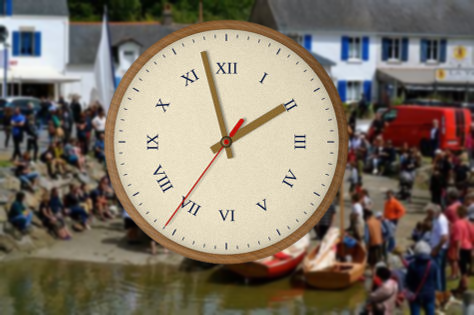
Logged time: 1:57:36
